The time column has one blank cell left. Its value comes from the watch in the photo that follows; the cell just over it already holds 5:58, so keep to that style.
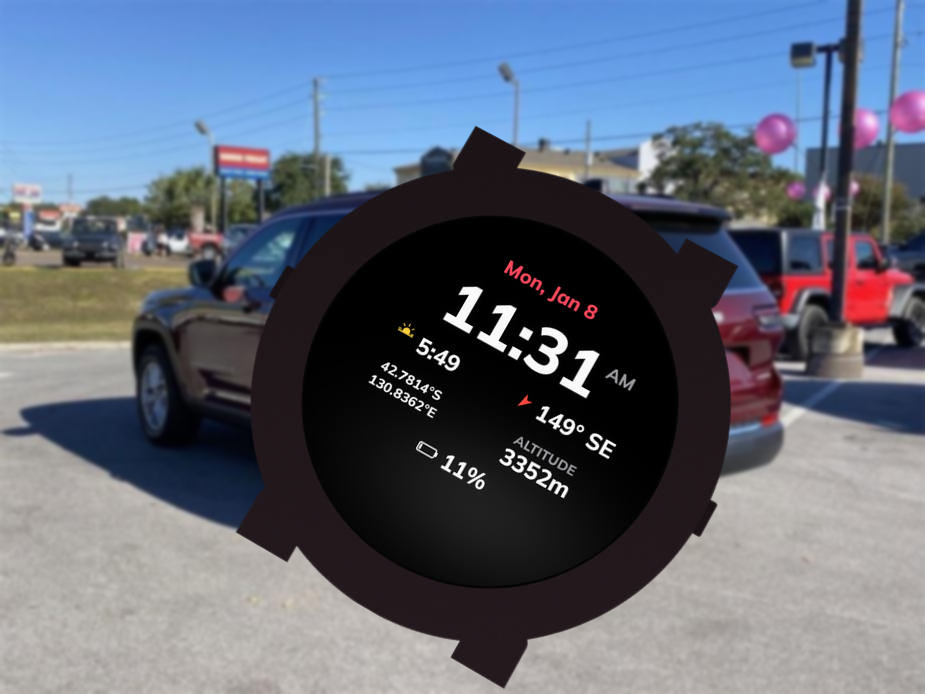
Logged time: 11:31
